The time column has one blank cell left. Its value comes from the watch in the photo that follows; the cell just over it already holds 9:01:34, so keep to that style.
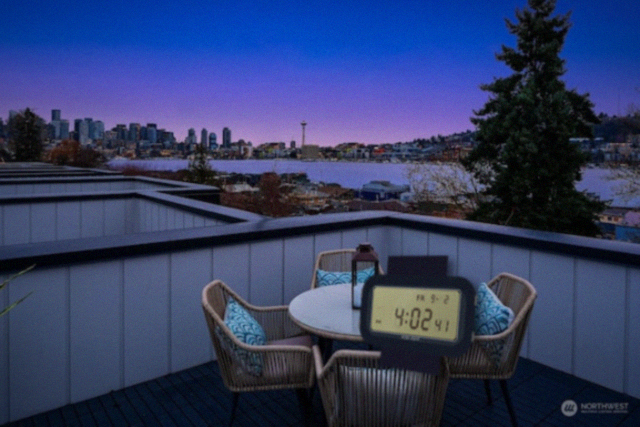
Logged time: 4:02:41
